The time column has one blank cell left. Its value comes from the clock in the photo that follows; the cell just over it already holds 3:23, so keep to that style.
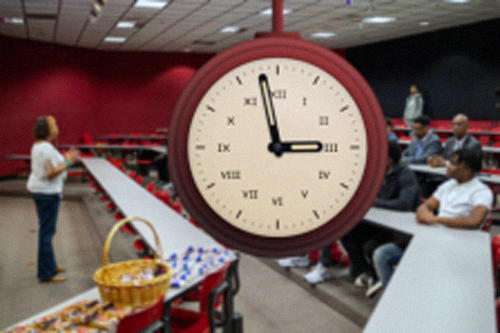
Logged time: 2:58
